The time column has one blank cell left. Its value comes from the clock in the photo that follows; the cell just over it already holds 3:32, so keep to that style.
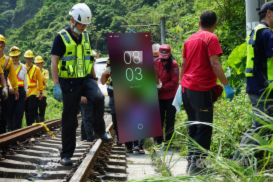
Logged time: 8:03
